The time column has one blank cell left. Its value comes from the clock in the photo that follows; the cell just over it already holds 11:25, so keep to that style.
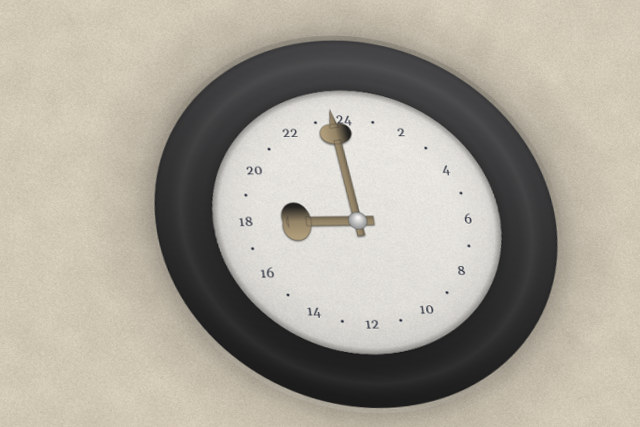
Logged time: 17:59
